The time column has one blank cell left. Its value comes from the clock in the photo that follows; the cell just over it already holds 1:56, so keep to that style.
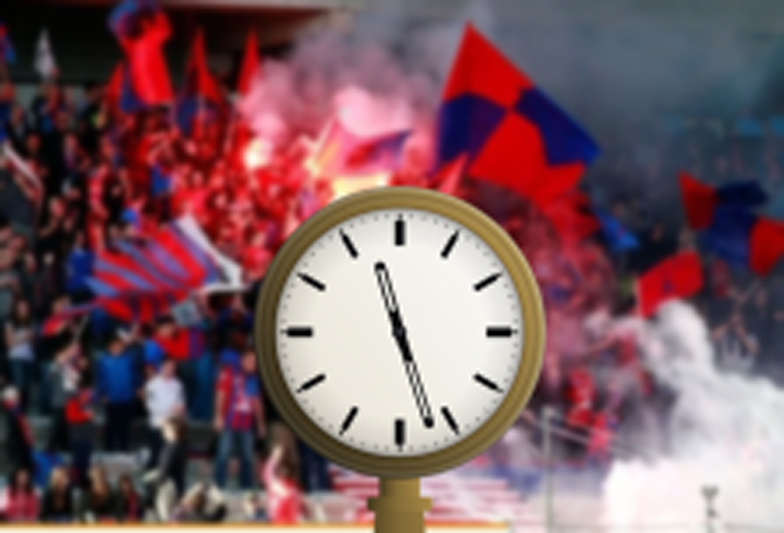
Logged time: 11:27
